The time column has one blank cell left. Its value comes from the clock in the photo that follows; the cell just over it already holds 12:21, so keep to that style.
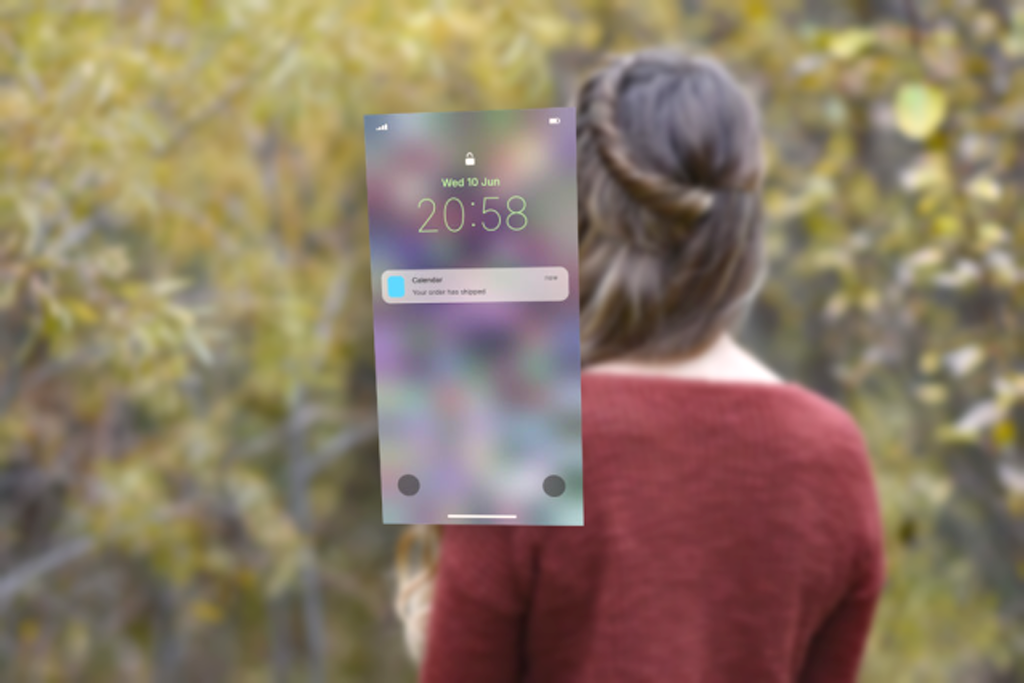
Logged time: 20:58
